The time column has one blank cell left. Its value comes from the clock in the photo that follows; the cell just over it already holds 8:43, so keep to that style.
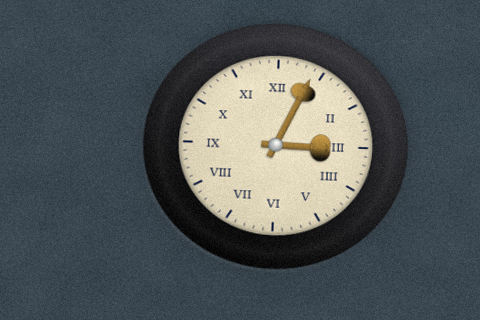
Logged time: 3:04
